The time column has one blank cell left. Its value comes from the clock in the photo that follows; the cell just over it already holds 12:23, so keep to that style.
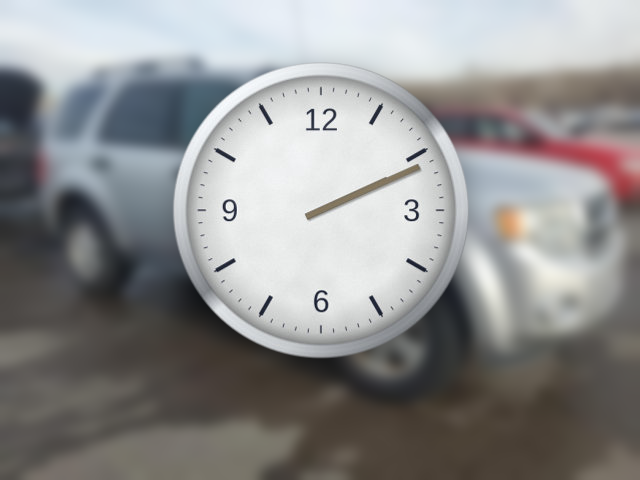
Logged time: 2:11
